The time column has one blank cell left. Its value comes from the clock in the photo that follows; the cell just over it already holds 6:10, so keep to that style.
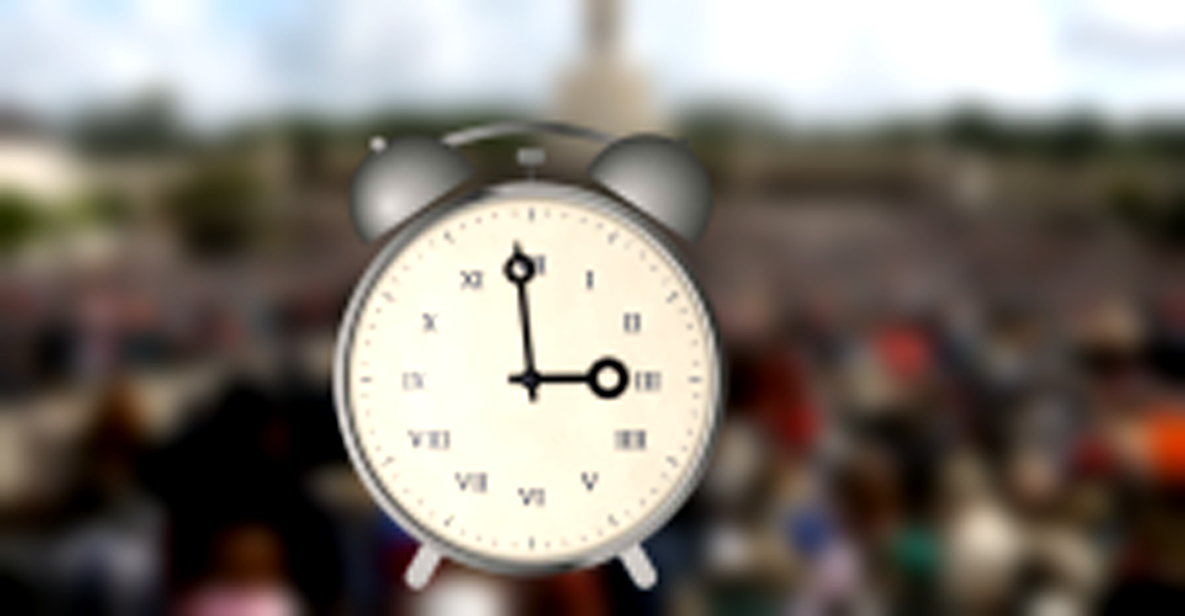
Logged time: 2:59
